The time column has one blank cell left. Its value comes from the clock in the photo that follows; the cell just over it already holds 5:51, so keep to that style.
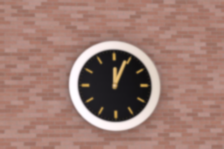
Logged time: 12:04
